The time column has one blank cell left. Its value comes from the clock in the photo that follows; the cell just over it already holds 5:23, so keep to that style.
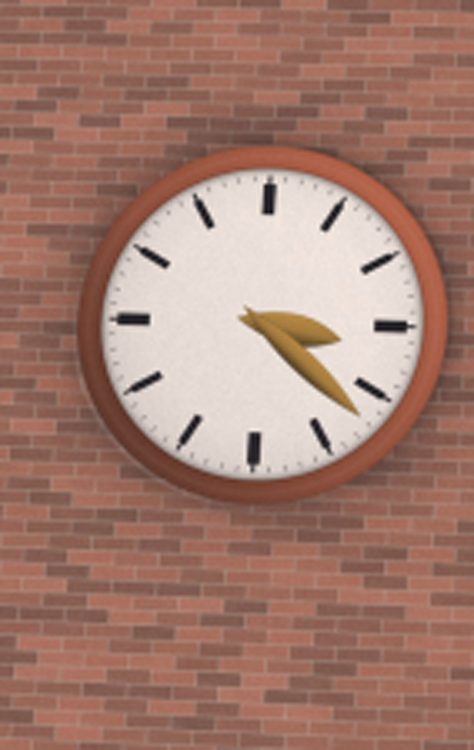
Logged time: 3:22
